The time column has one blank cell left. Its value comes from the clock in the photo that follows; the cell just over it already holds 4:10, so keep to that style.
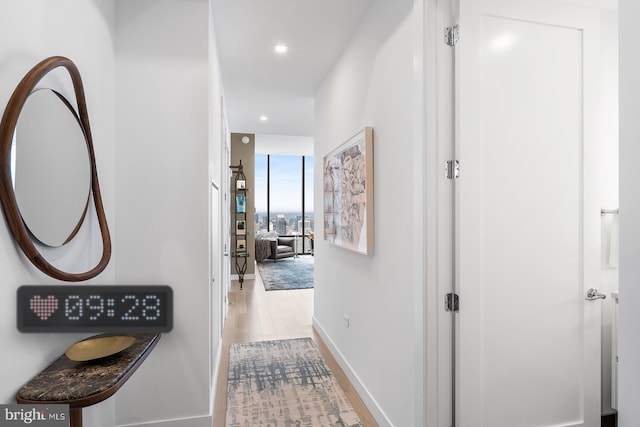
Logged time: 9:28
